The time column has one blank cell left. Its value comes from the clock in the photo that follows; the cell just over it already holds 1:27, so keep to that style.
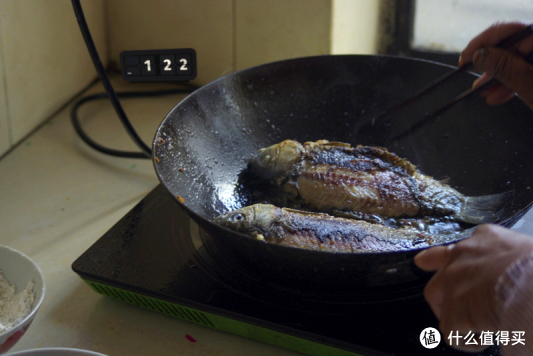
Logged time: 1:22
